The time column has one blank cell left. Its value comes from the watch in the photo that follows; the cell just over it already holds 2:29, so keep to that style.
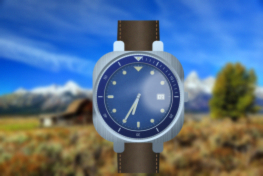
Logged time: 6:35
